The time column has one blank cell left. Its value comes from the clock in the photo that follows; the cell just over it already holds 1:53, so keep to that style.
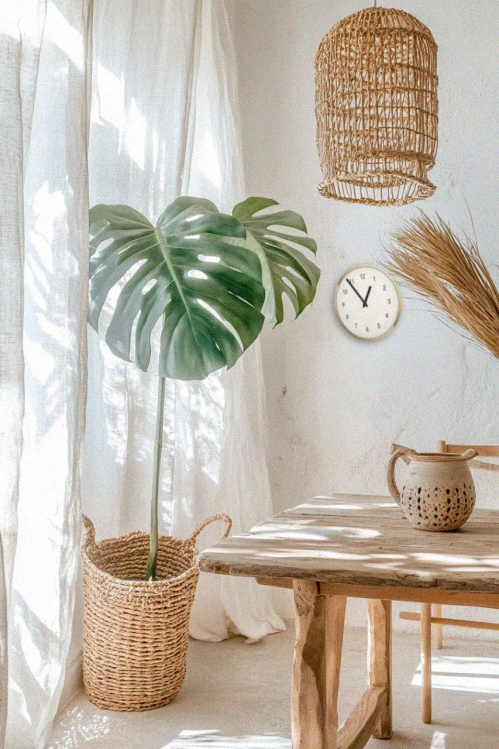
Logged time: 12:54
